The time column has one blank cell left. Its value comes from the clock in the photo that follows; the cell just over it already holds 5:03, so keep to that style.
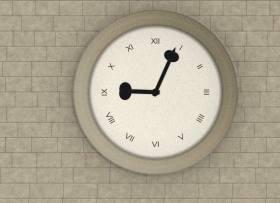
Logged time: 9:04
